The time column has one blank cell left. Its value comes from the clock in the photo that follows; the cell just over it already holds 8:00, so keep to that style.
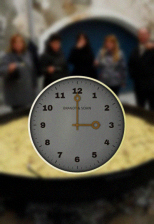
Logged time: 3:00
